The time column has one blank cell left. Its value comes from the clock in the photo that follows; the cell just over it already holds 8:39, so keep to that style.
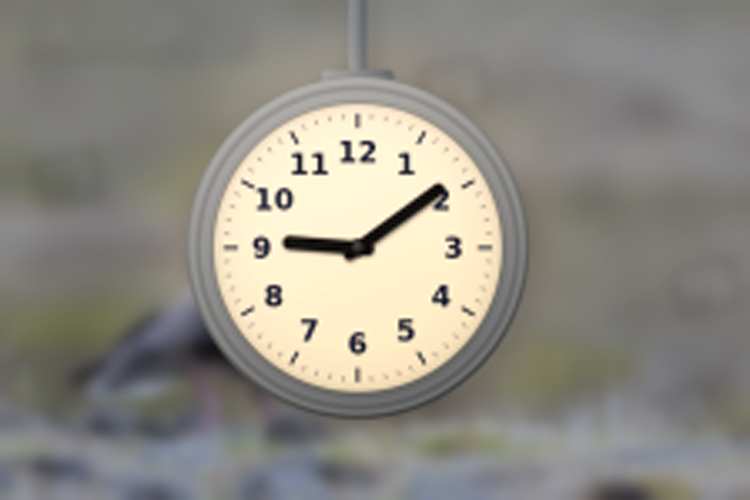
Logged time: 9:09
